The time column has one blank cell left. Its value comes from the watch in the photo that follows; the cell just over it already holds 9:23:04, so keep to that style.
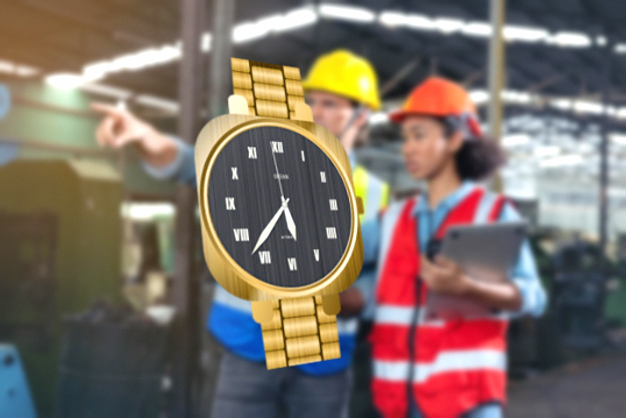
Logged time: 5:36:59
